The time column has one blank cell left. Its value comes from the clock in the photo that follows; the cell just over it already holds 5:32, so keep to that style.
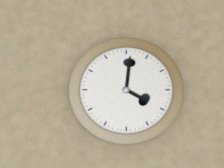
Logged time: 4:01
